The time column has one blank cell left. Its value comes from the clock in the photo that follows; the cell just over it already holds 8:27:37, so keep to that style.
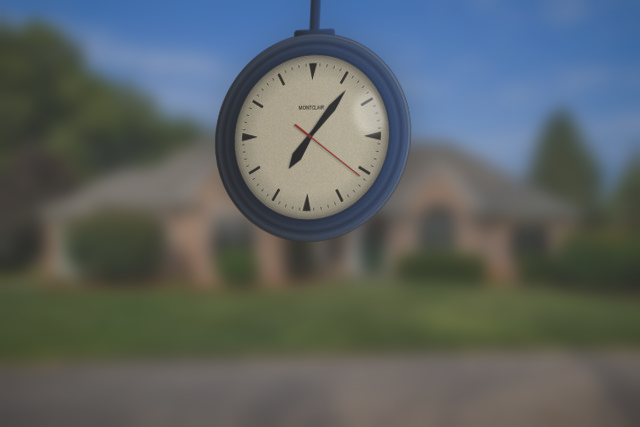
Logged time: 7:06:21
